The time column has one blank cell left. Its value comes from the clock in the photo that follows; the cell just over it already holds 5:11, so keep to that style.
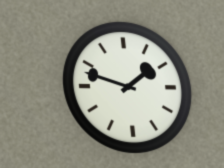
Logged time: 1:48
